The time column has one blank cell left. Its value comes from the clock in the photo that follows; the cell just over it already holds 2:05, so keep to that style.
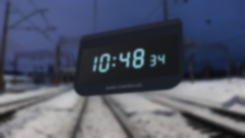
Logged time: 10:48
